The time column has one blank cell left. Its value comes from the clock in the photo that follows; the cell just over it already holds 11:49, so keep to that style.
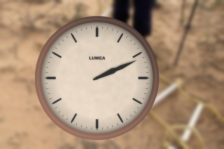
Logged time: 2:11
